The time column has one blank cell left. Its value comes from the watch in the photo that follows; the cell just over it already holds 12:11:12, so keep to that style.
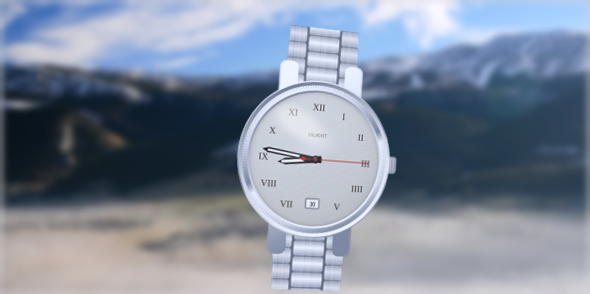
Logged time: 8:46:15
